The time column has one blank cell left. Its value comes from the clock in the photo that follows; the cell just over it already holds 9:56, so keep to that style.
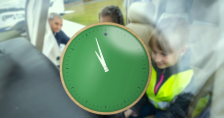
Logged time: 10:57
